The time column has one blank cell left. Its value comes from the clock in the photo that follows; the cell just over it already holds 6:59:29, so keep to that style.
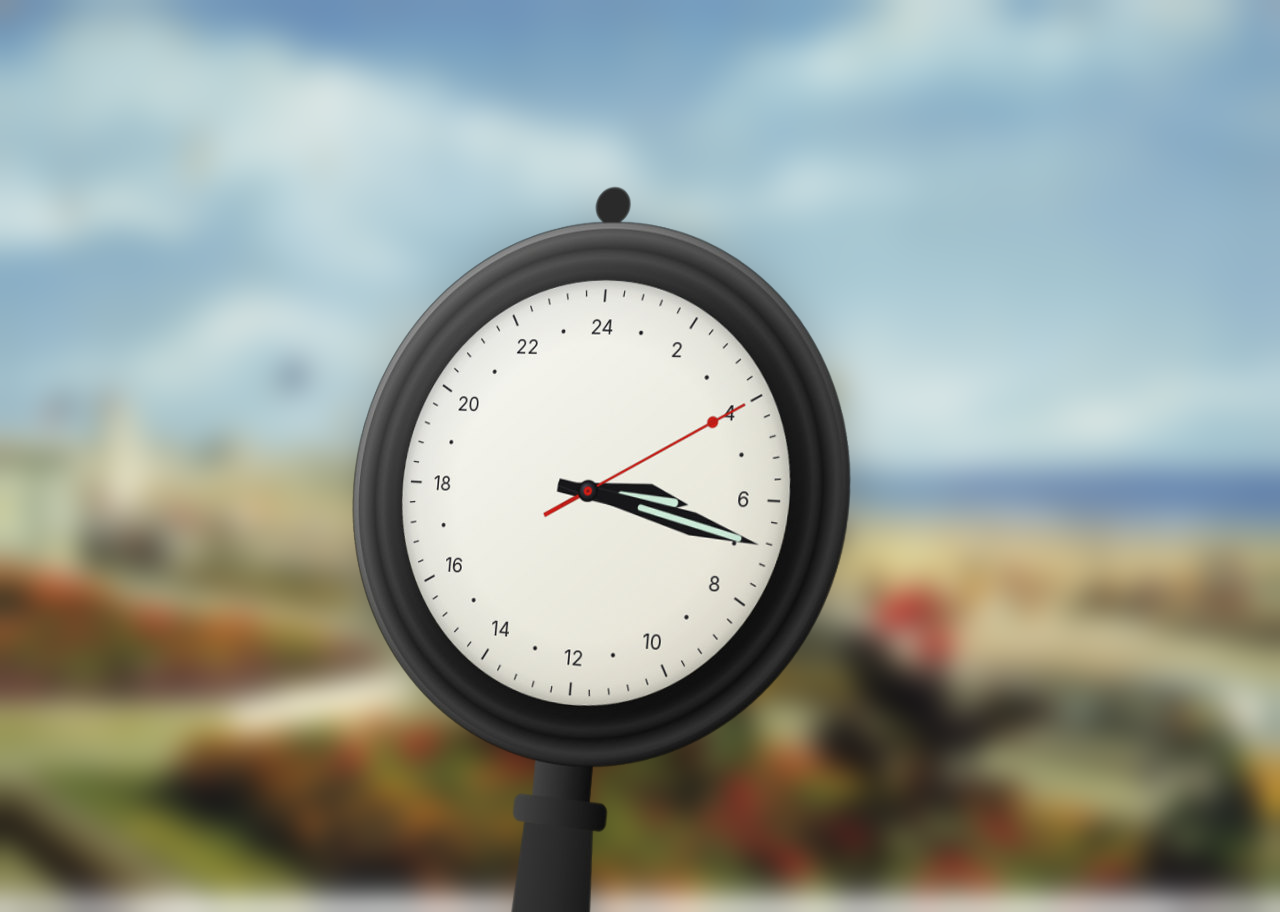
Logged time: 6:17:10
